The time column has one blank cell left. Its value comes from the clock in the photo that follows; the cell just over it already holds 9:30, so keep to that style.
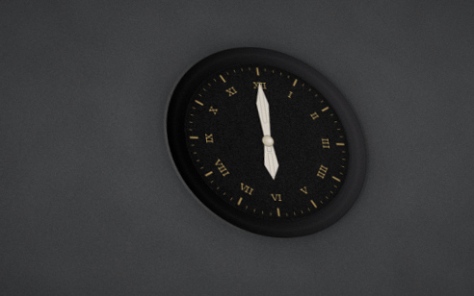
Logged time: 6:00
